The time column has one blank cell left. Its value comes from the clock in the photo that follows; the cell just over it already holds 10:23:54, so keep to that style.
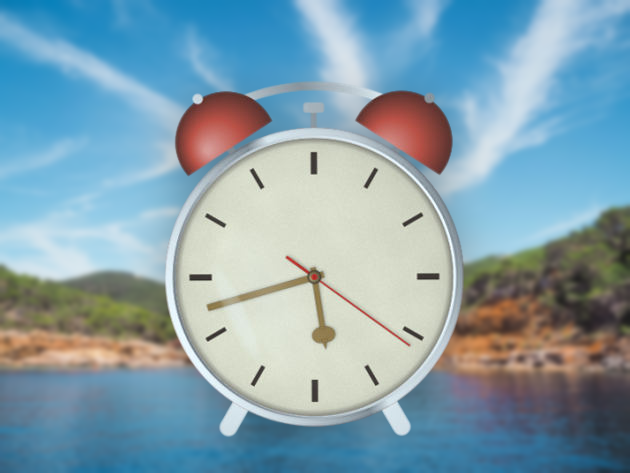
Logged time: 5:42:21
